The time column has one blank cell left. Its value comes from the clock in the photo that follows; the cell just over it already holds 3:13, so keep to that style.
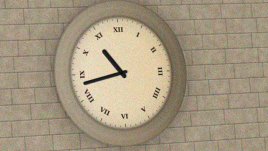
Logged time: 10:43
